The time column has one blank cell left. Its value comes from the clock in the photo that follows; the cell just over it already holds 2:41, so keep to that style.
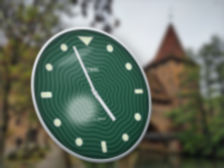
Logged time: 4:57
